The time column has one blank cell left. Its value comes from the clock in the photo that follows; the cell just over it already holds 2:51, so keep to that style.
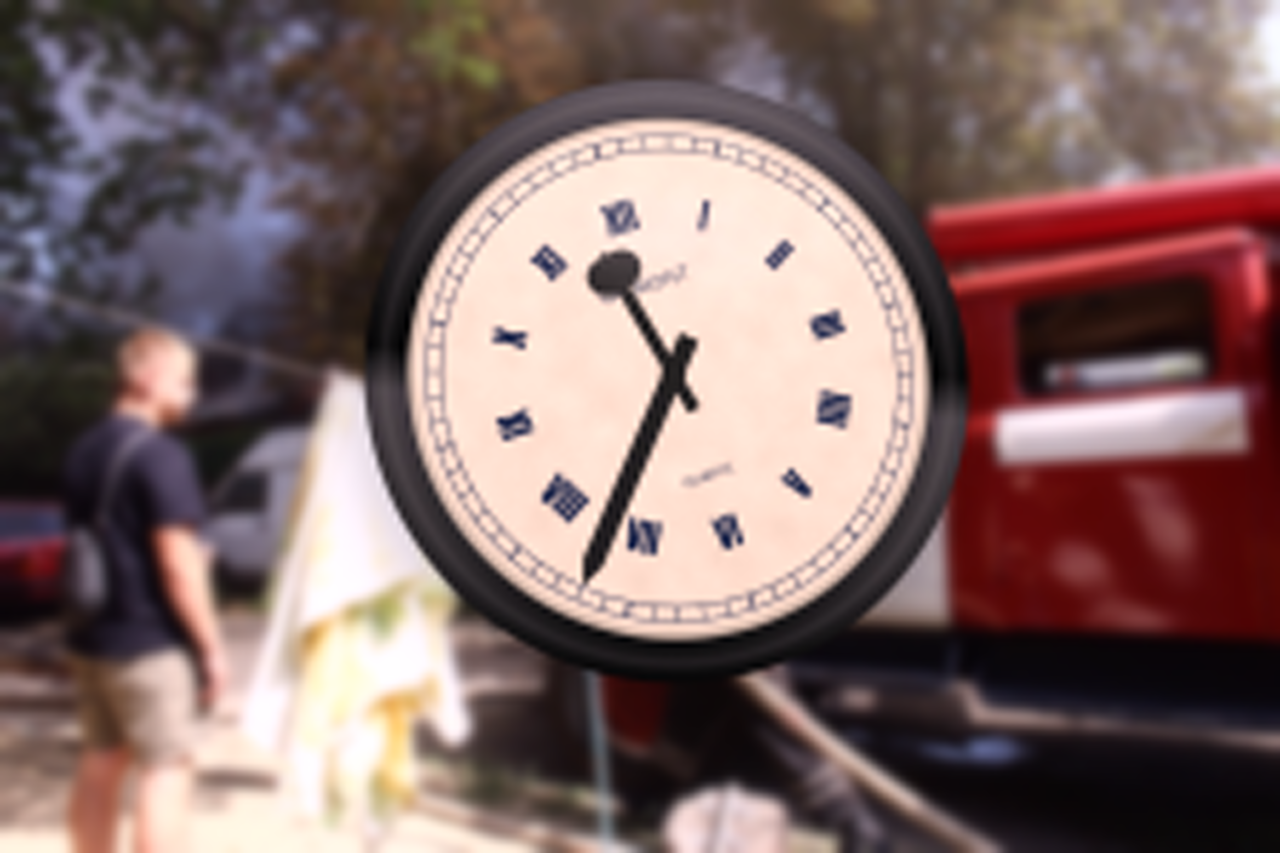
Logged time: 11:37
